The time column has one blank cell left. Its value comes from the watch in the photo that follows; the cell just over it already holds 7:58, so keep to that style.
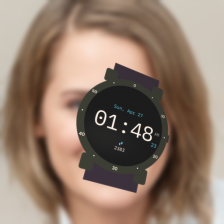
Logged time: 1:48
